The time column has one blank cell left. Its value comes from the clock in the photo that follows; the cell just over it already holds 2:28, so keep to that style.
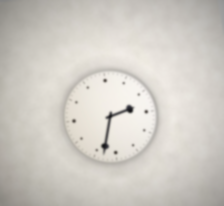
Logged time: 2:33
